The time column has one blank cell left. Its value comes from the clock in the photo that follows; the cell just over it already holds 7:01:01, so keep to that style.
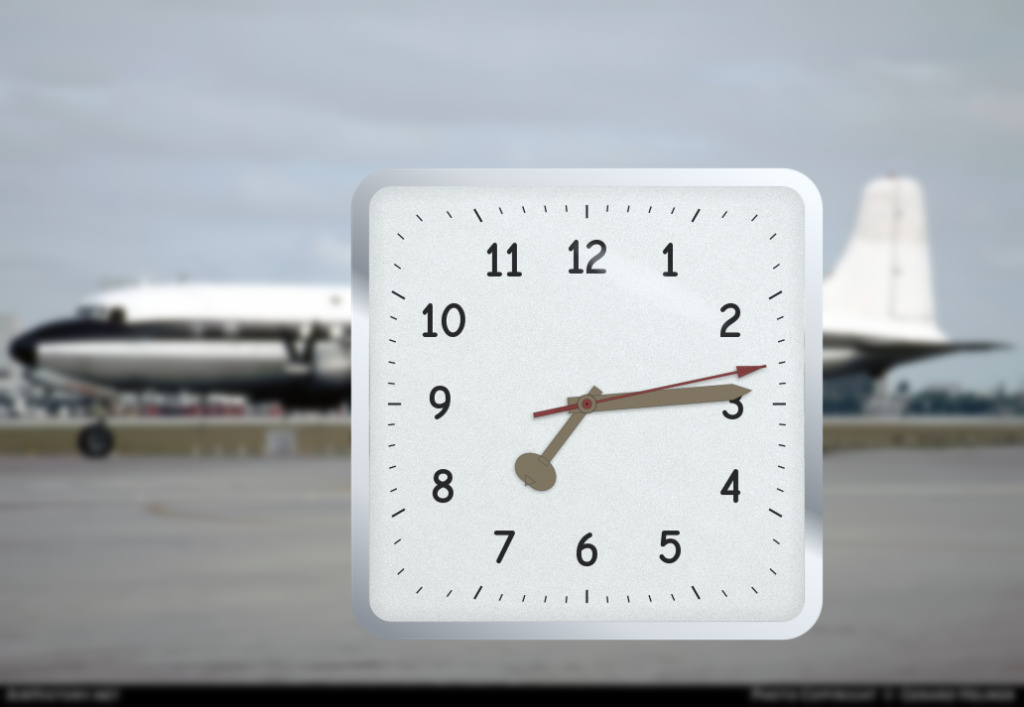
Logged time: 7:14:13
